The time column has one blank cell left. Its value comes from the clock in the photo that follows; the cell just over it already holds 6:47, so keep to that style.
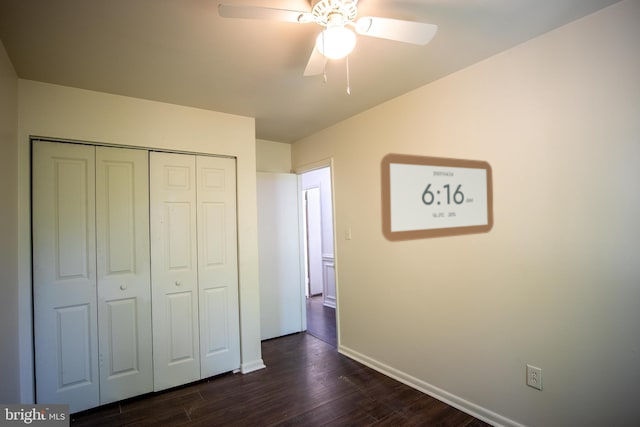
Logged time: 6:16
